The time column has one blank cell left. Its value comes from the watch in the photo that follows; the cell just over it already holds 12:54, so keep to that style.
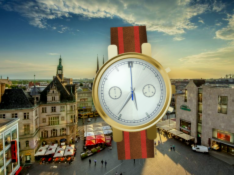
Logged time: 5:36
